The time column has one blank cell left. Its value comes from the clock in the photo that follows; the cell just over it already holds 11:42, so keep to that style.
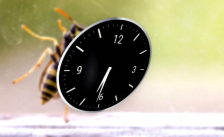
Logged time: 6:31
